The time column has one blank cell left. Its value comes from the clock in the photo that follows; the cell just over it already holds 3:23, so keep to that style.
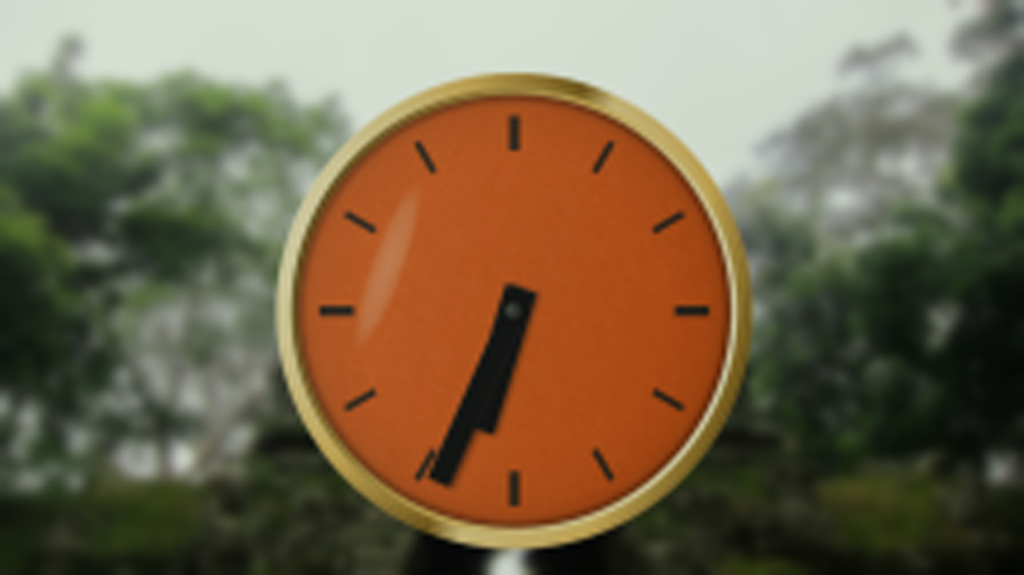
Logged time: 6:34
